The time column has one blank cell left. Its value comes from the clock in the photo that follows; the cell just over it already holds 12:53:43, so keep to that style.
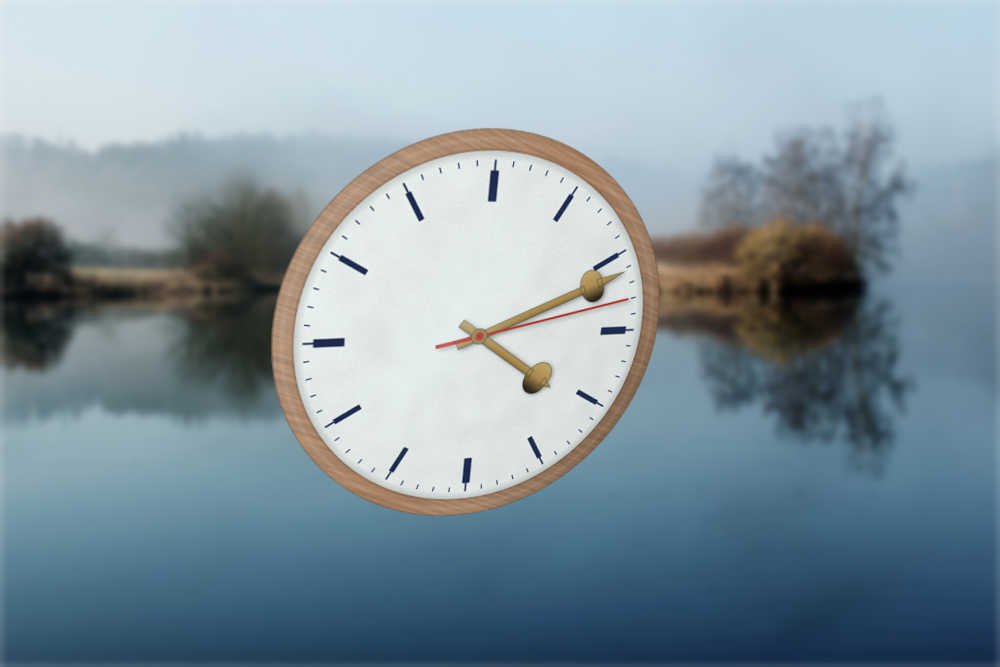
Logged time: 4:11:13
